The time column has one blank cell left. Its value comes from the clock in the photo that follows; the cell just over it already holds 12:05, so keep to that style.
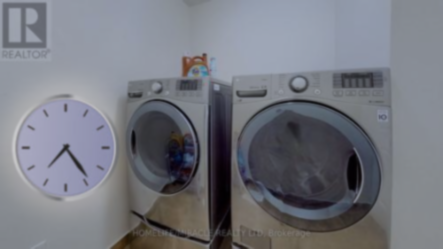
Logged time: 7:24
